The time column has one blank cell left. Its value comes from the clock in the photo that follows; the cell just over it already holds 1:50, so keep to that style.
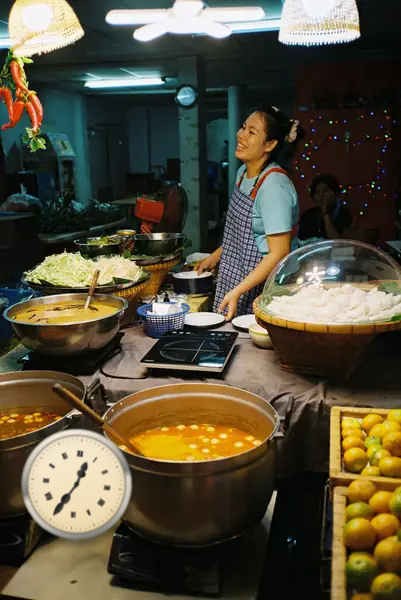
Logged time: 12:35
